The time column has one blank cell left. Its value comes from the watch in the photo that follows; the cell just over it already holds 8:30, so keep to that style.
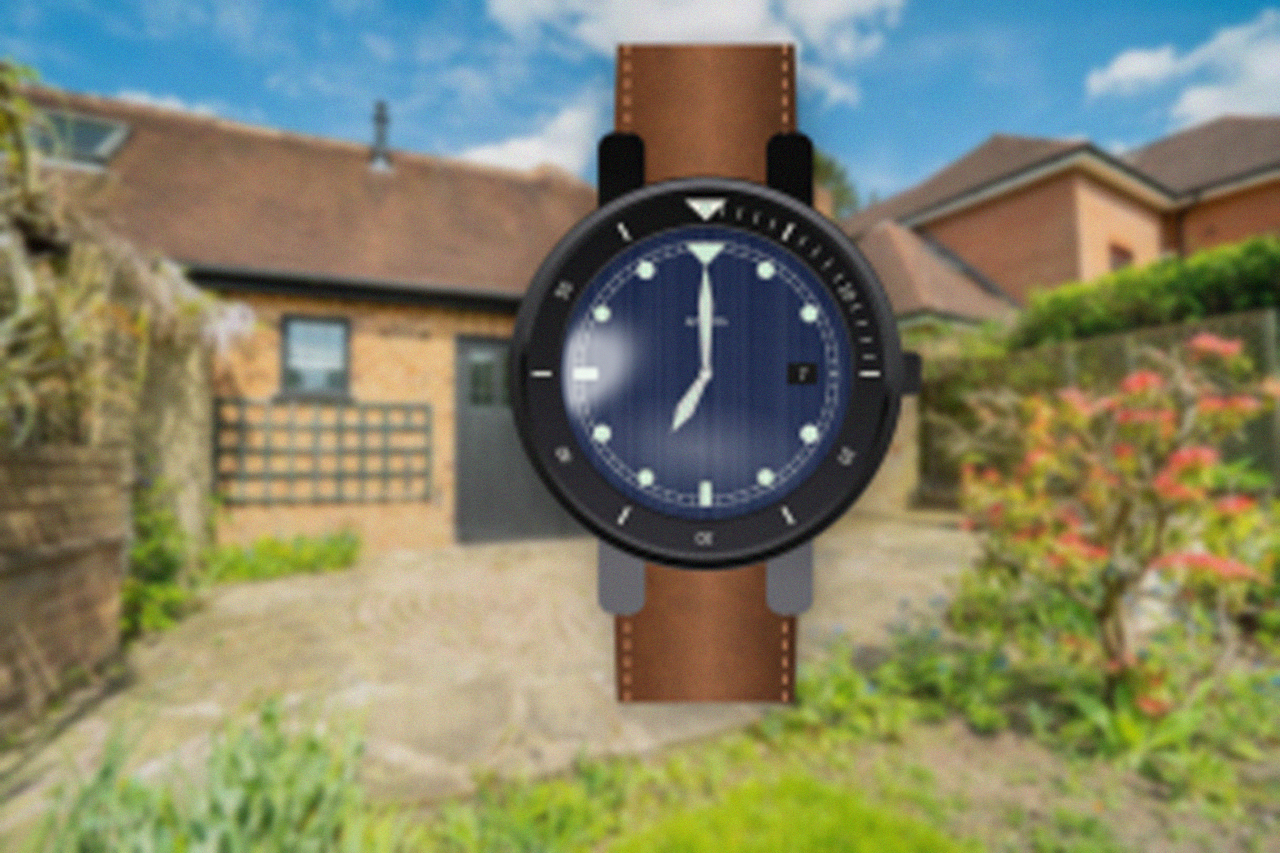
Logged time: 7:00
